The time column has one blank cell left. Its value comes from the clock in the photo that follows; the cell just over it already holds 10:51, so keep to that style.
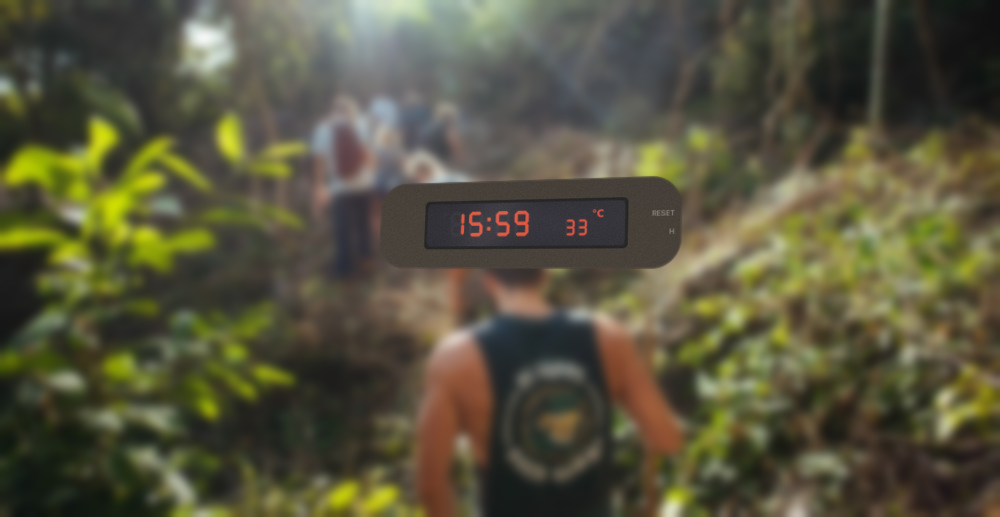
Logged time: 15:59
